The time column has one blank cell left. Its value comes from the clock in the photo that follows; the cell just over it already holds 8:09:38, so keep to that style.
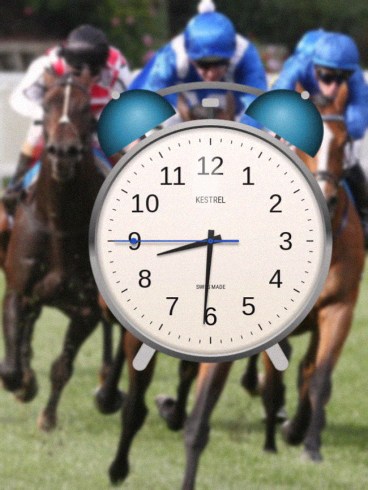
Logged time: 8:30:45
